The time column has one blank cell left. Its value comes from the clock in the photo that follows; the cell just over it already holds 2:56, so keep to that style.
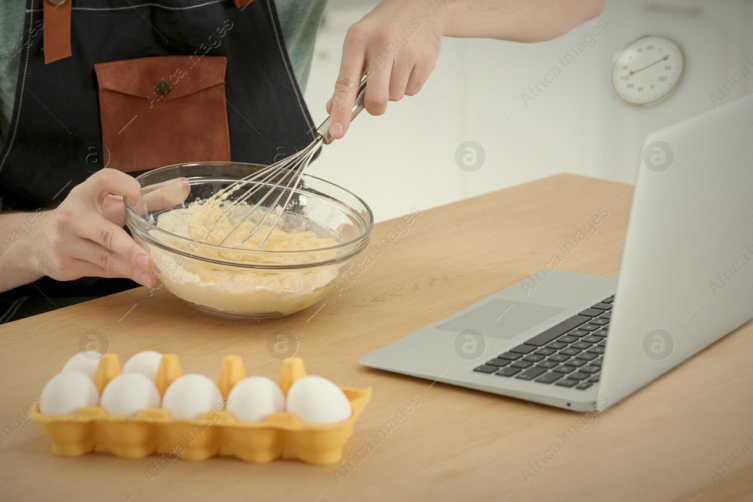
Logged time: 8:10
